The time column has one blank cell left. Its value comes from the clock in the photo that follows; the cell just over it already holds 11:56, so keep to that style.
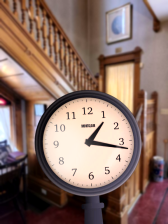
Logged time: 1:17
